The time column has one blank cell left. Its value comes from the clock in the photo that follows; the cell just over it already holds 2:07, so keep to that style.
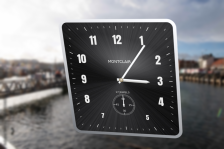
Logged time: 3:06
